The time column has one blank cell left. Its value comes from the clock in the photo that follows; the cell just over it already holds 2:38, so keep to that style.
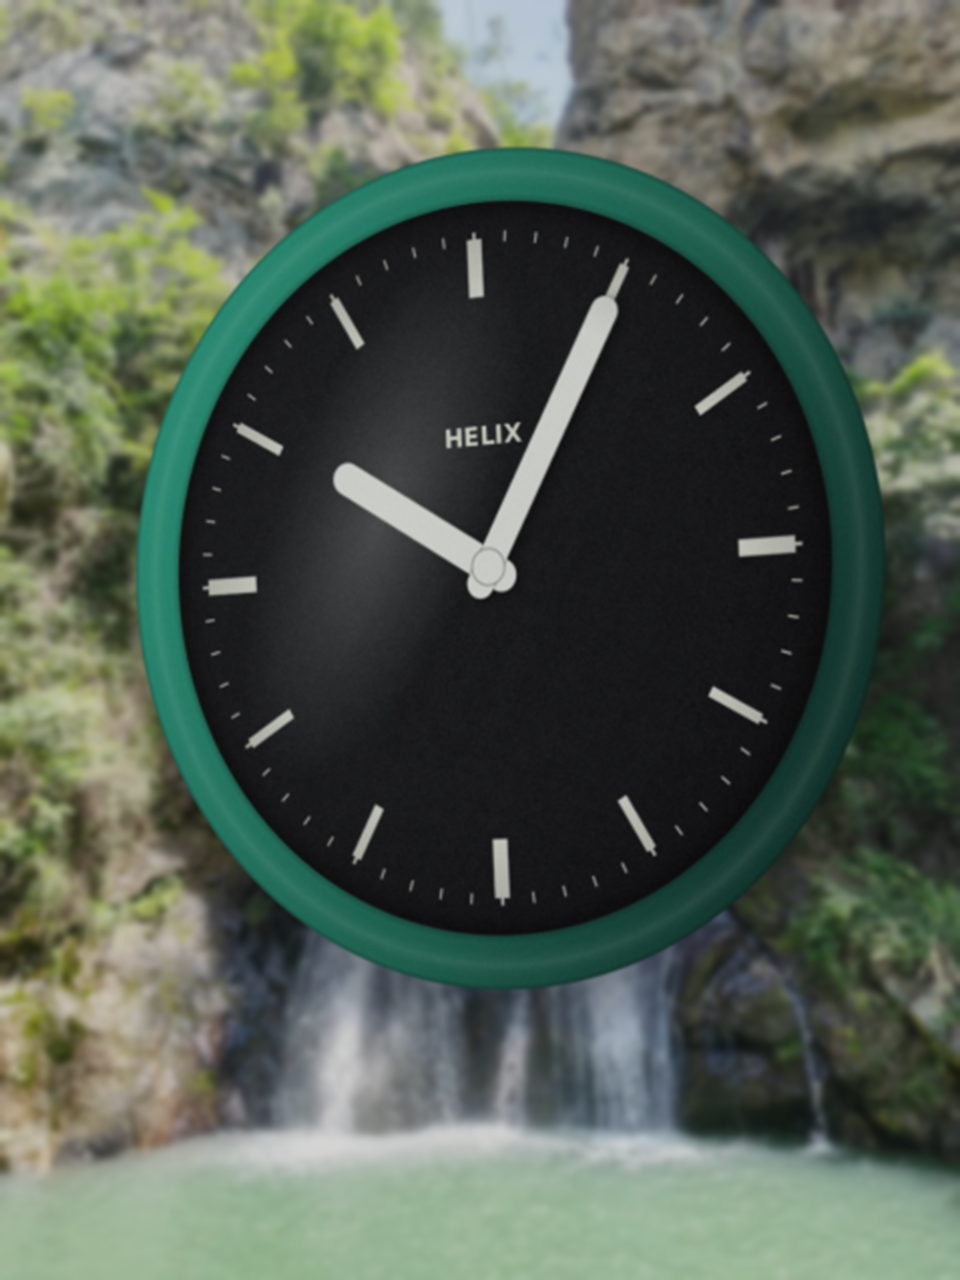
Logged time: 10:05
